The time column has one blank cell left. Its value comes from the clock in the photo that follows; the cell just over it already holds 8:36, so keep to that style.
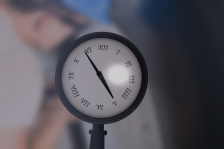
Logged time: 4:54
